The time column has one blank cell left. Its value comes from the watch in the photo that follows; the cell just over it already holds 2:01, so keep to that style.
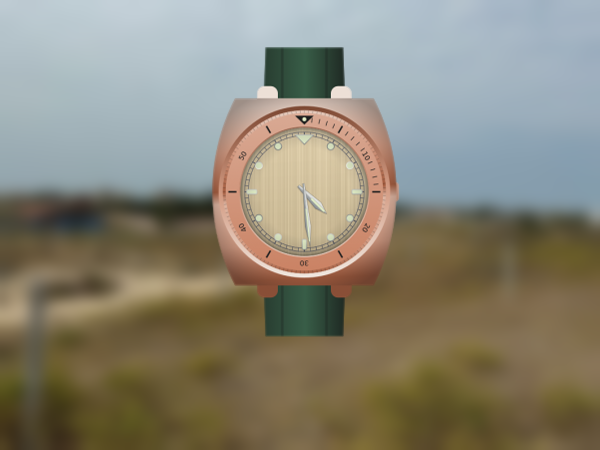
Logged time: 4:29
